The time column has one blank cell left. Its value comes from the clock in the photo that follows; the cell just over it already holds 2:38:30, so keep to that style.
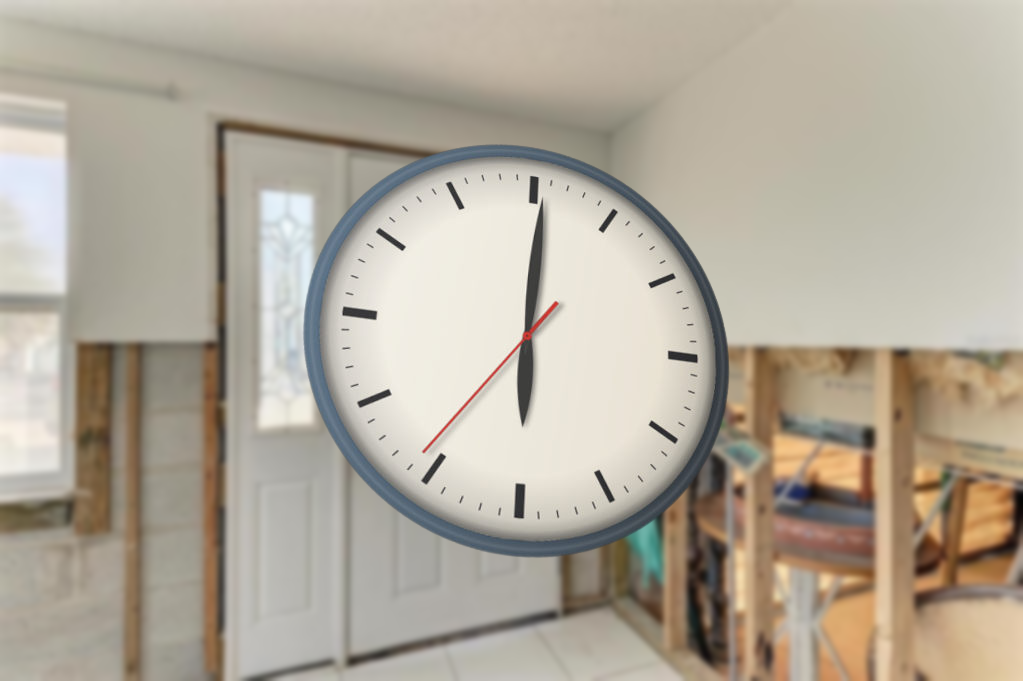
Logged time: 6:00:36
